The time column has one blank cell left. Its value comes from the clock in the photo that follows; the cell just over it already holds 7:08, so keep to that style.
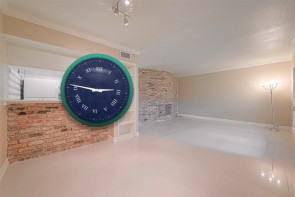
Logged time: 2:46
